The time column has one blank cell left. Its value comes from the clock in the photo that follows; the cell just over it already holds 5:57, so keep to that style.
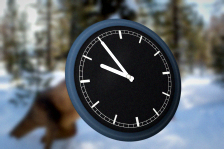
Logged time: 9:55
